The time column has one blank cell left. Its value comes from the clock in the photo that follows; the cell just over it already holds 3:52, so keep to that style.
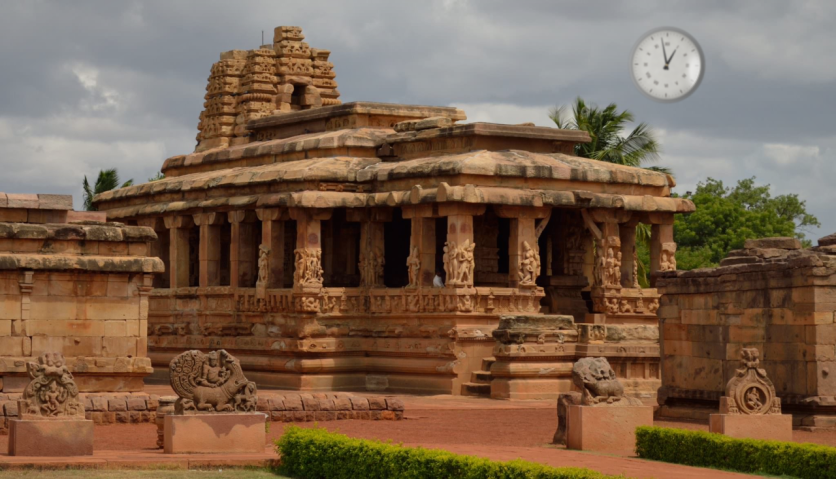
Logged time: 12:58
